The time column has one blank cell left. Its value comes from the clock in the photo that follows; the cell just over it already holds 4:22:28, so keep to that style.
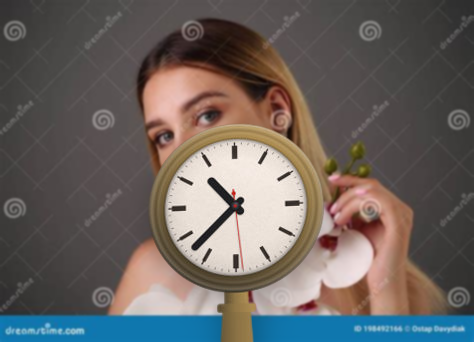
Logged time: 10:37:29
